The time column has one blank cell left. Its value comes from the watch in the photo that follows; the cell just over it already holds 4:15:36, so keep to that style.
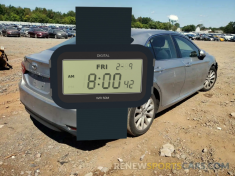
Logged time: 8:00:42
